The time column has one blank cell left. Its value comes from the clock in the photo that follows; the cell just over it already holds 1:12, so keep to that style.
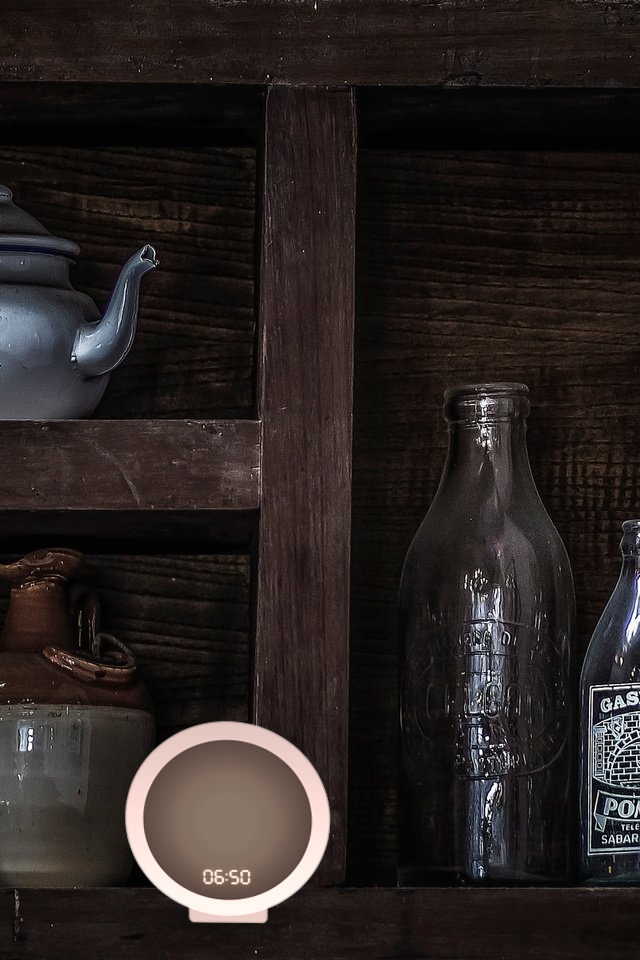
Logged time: 6:50
